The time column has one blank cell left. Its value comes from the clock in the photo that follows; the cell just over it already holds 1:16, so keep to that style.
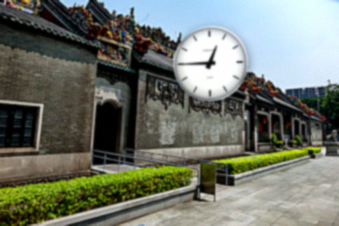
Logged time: 12:45
